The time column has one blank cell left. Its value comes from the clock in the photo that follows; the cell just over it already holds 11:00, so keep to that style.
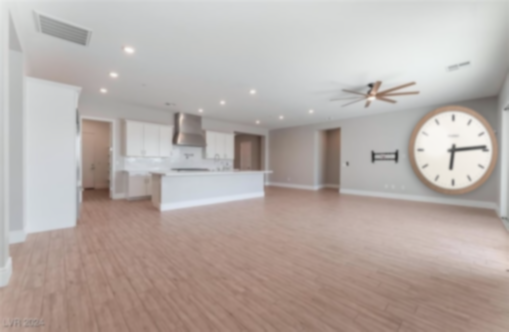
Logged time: 6:14
